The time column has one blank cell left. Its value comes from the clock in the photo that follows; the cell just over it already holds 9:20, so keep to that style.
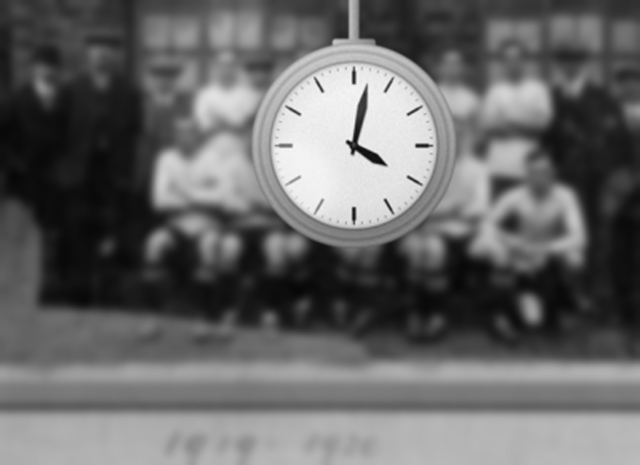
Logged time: 4:02
